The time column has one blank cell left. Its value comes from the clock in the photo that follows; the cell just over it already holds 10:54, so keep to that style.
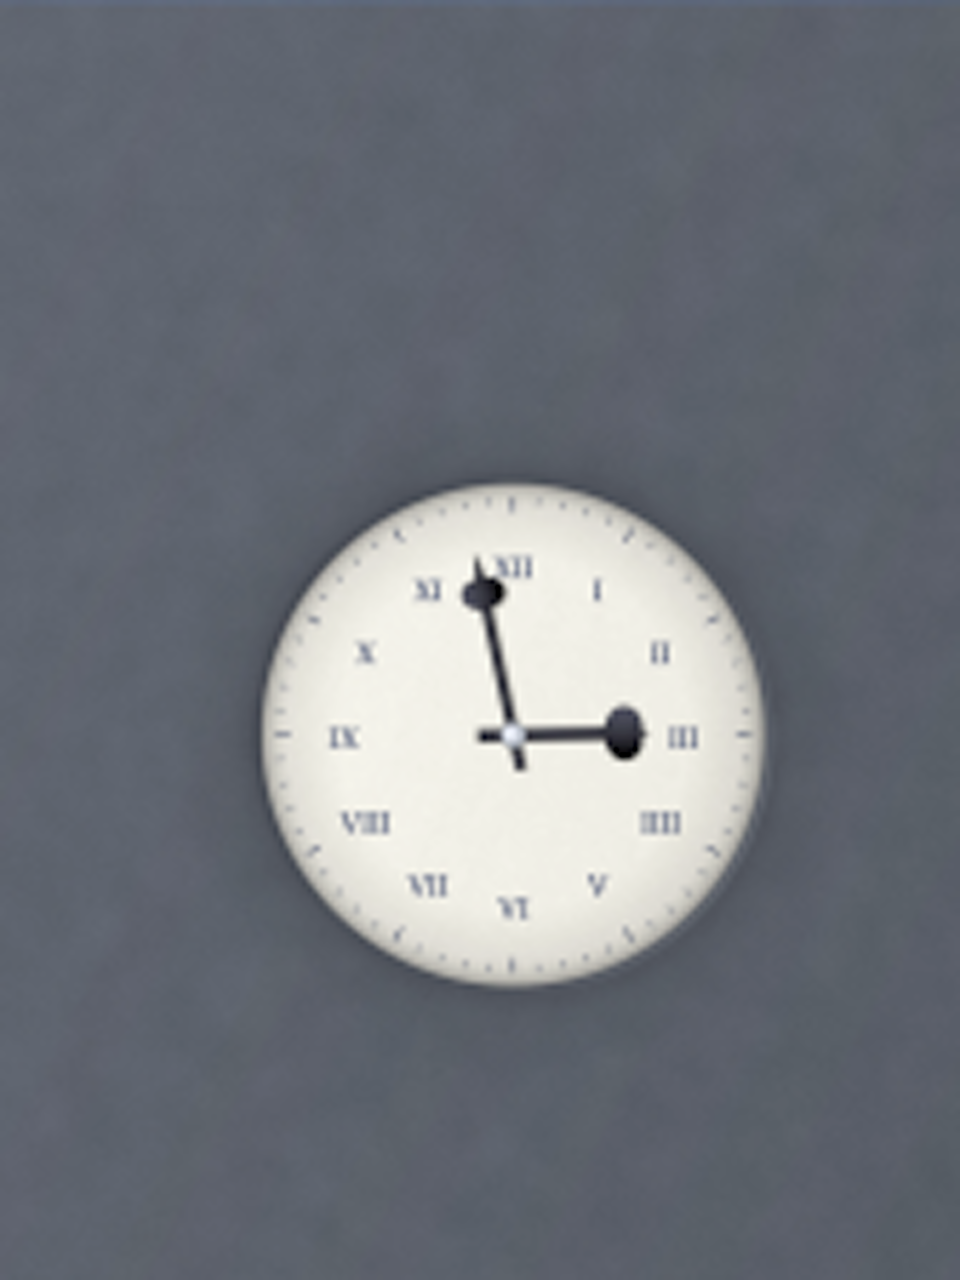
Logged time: 2:58
